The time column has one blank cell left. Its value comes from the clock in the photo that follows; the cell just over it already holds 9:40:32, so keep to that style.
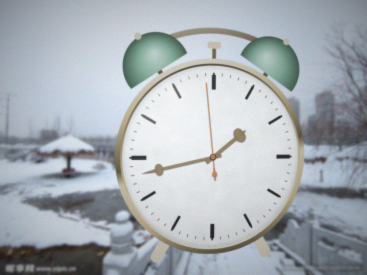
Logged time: 1:42:59
